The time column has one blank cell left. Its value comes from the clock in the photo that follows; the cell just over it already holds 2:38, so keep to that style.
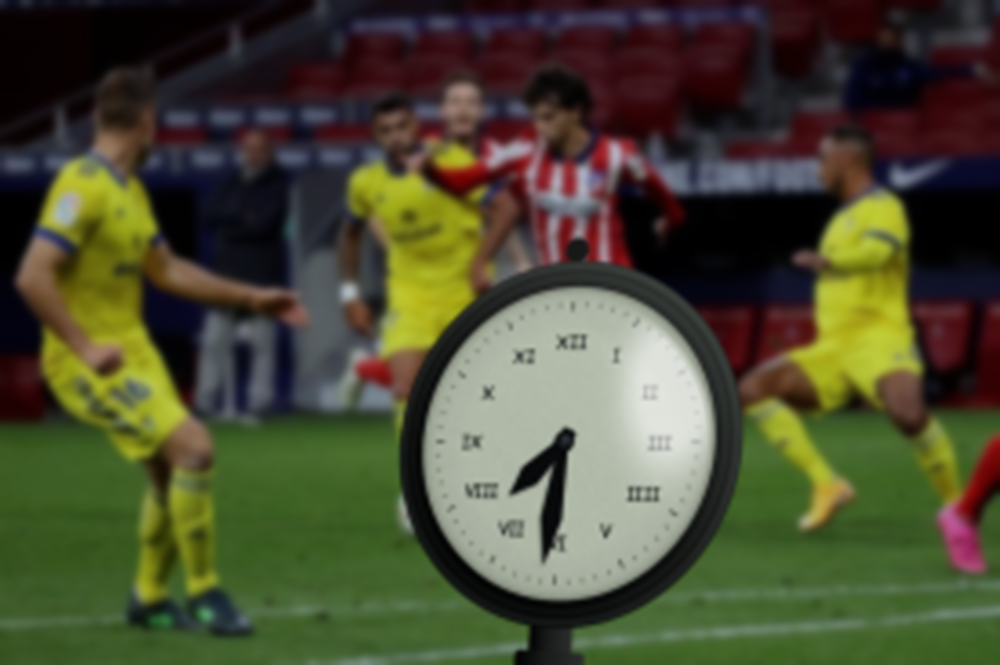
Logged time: 7:31
